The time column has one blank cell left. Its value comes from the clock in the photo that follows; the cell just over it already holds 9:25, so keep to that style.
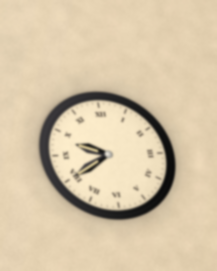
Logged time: 9:40
